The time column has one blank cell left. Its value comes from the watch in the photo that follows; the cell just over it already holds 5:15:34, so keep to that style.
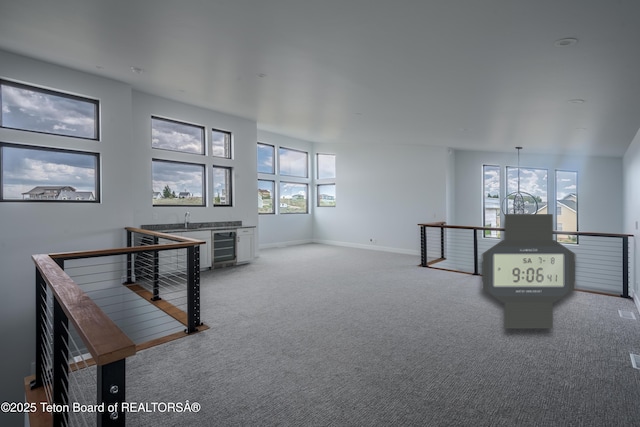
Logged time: 9:06:41
